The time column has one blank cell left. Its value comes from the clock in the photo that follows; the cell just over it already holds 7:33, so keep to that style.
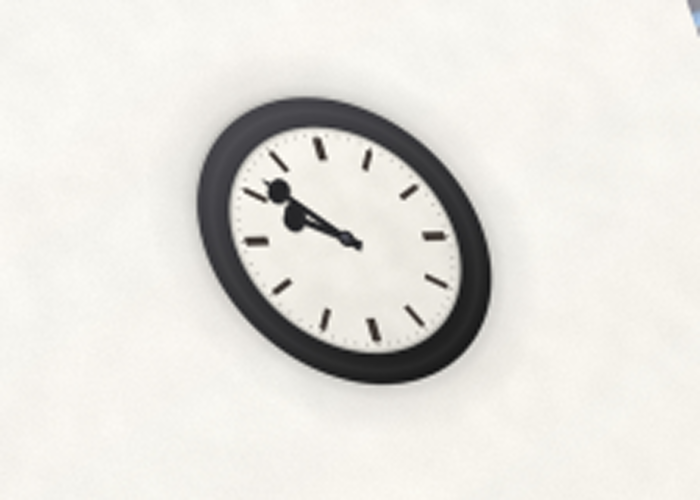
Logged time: 9:52
